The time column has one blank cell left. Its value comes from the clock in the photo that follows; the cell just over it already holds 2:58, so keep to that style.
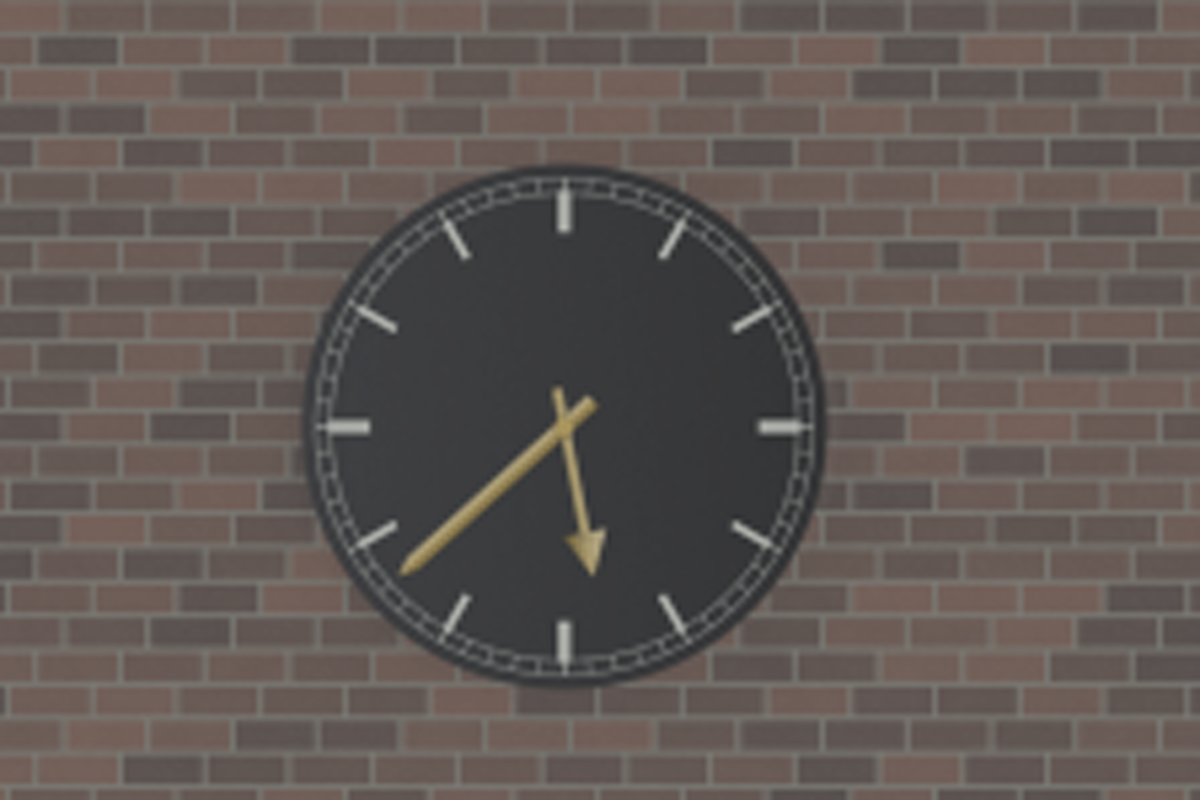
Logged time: 5:38
